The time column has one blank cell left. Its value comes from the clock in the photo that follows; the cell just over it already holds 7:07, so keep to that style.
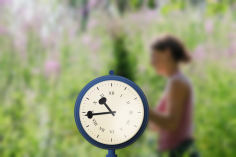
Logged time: 10:44
